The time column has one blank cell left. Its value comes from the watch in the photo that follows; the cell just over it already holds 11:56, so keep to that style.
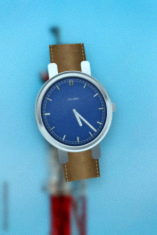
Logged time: 5:23
